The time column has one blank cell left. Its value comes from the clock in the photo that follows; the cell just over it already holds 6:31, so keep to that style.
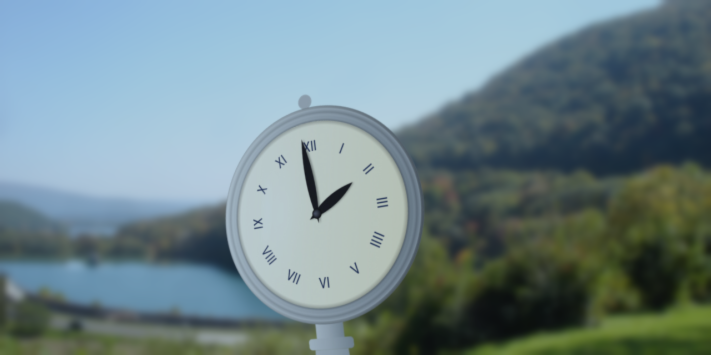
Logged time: 1:59
